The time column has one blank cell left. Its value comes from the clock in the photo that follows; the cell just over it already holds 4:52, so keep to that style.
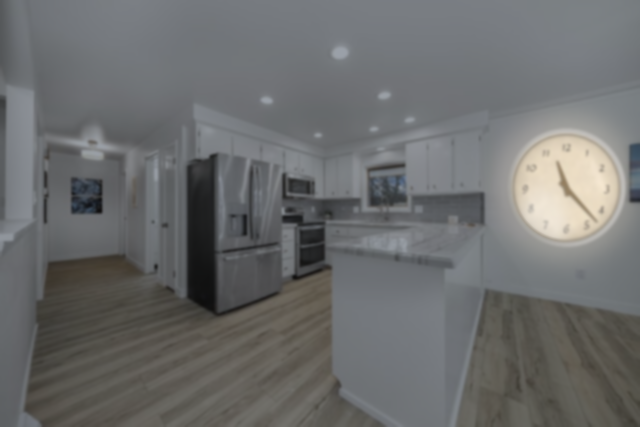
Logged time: 11:23
